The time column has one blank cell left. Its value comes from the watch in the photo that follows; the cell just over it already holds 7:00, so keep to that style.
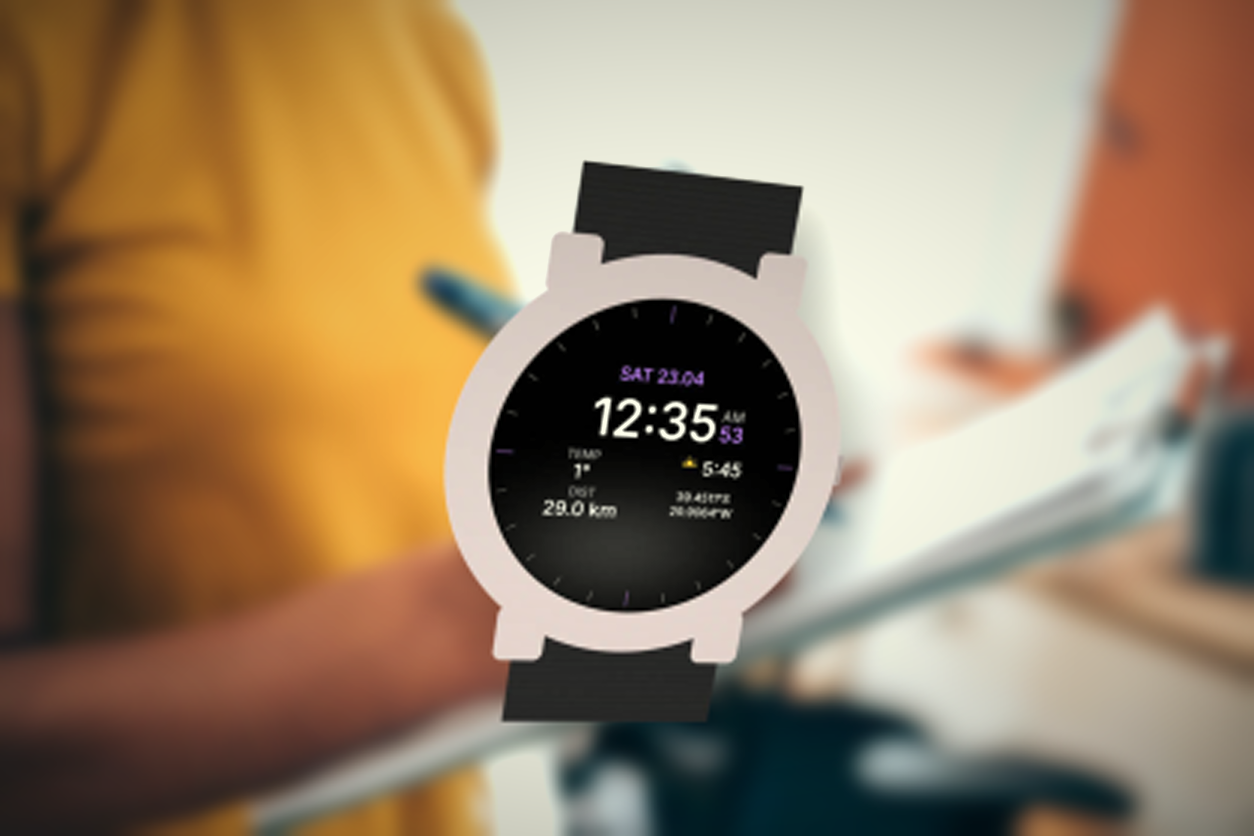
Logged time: 12:35
